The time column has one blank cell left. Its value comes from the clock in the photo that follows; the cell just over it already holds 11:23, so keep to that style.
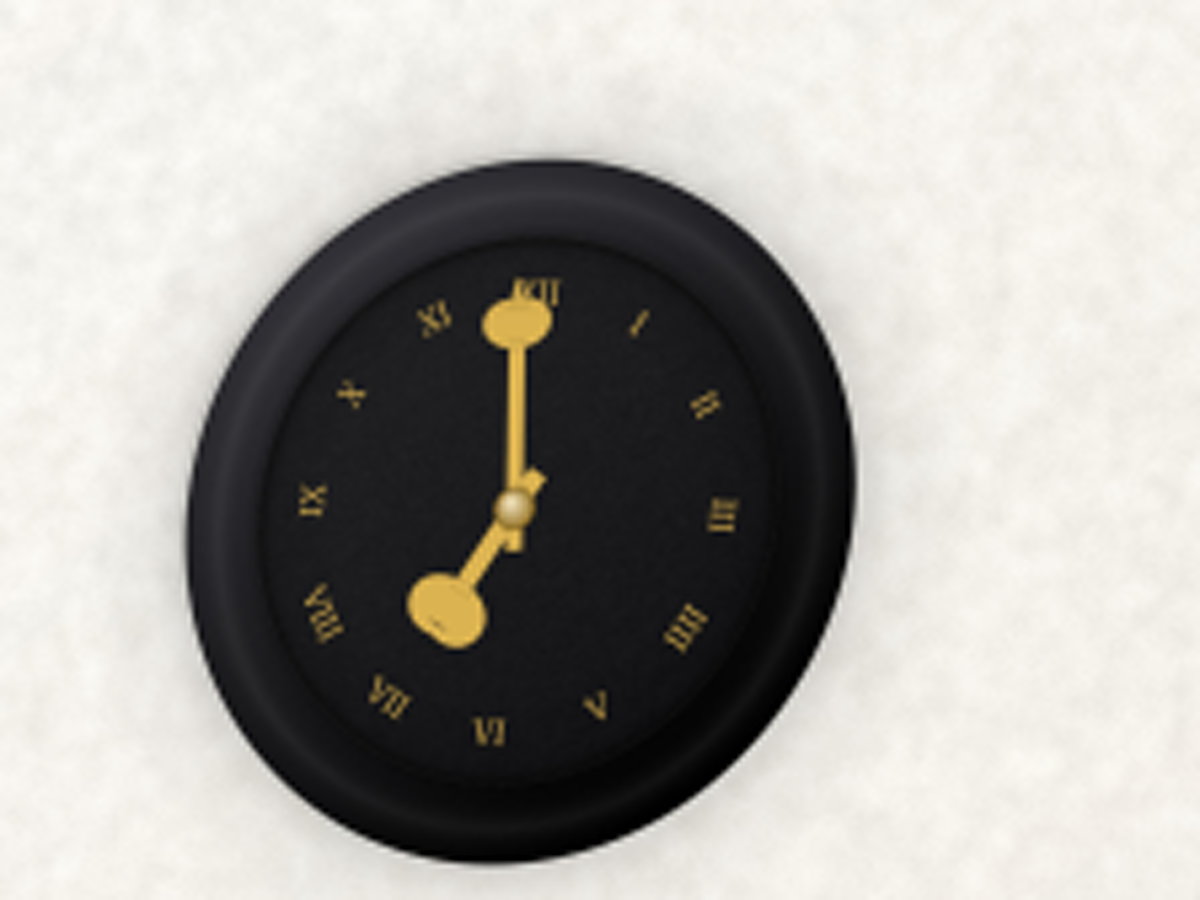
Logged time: 6:59
